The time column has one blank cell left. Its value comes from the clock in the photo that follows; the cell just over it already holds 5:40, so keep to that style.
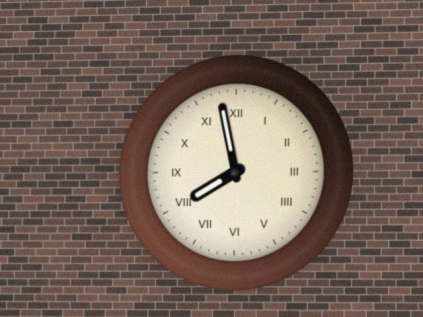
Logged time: 7:58
